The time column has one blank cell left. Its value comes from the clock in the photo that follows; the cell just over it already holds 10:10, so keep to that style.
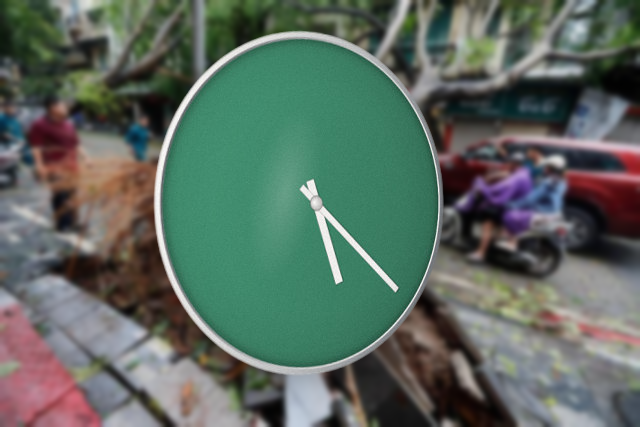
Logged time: 5:22
